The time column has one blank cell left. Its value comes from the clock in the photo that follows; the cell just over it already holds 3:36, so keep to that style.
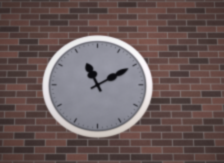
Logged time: 11:10
